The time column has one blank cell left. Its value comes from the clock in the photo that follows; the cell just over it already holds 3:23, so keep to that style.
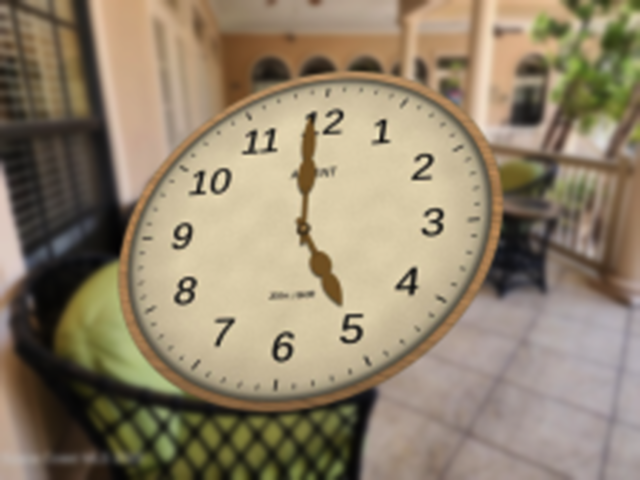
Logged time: 4:59
